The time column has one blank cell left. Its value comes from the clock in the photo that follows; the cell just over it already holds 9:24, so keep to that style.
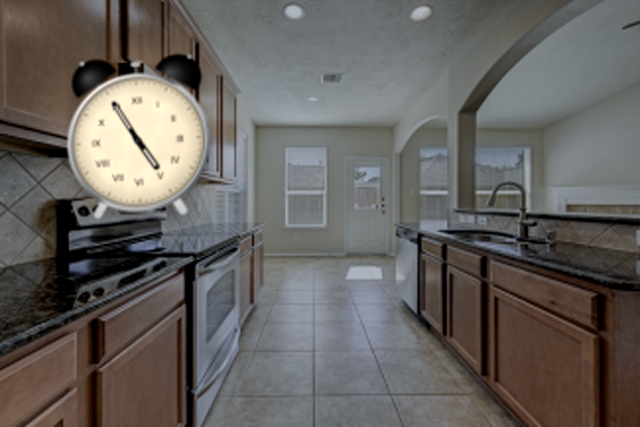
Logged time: 4:55
